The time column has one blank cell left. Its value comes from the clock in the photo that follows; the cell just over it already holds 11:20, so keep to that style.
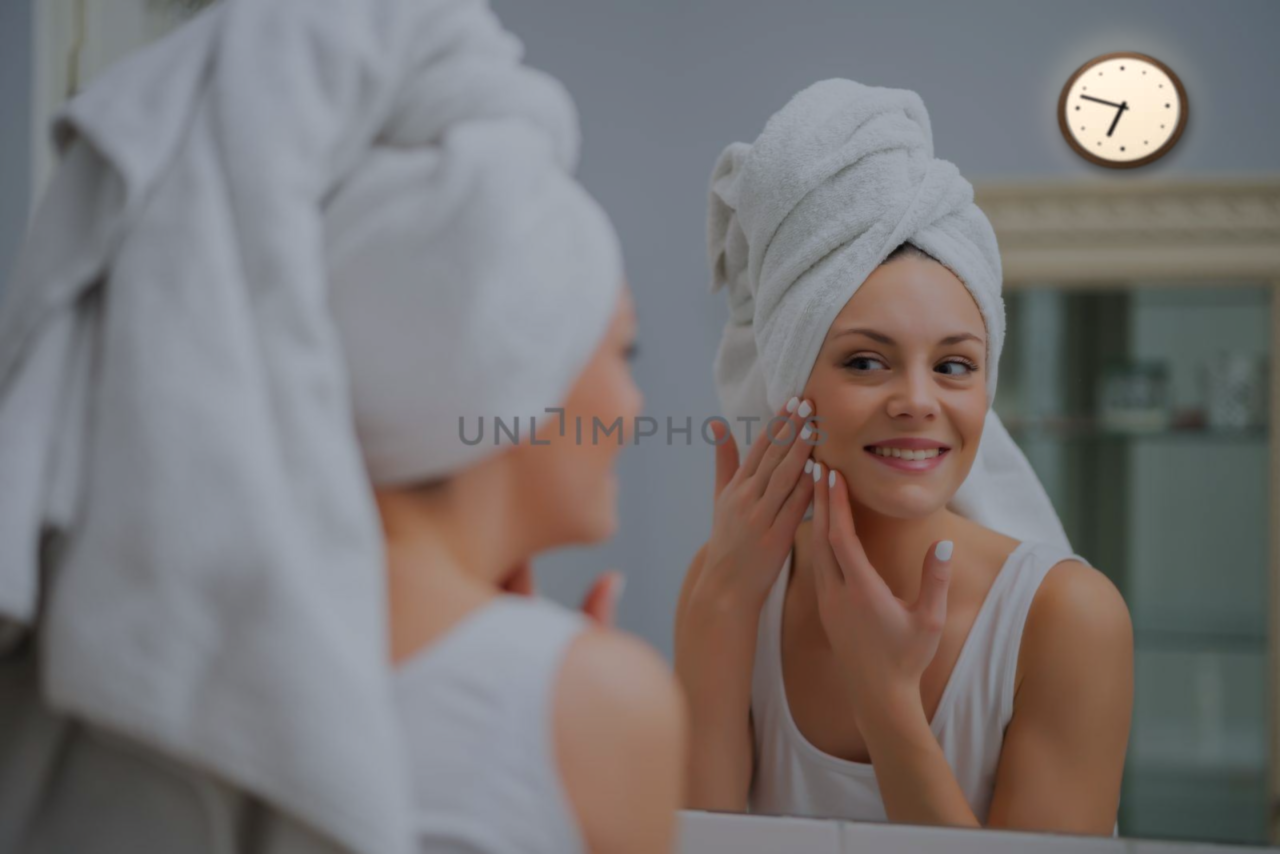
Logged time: 6:48
